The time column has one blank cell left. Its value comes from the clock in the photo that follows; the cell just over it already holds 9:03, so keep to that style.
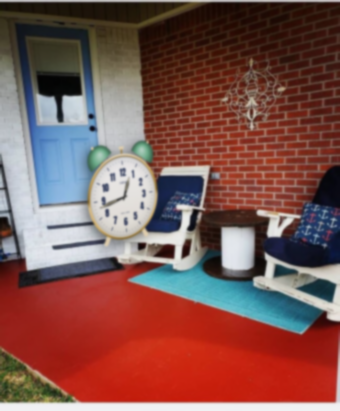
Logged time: 12:43
